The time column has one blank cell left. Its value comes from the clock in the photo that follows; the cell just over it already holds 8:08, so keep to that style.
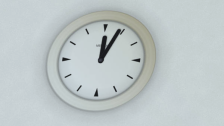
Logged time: 12:04
